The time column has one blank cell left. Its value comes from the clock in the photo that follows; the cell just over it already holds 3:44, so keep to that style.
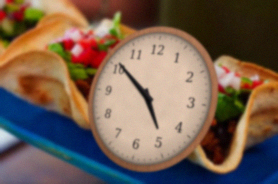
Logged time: 4:51
